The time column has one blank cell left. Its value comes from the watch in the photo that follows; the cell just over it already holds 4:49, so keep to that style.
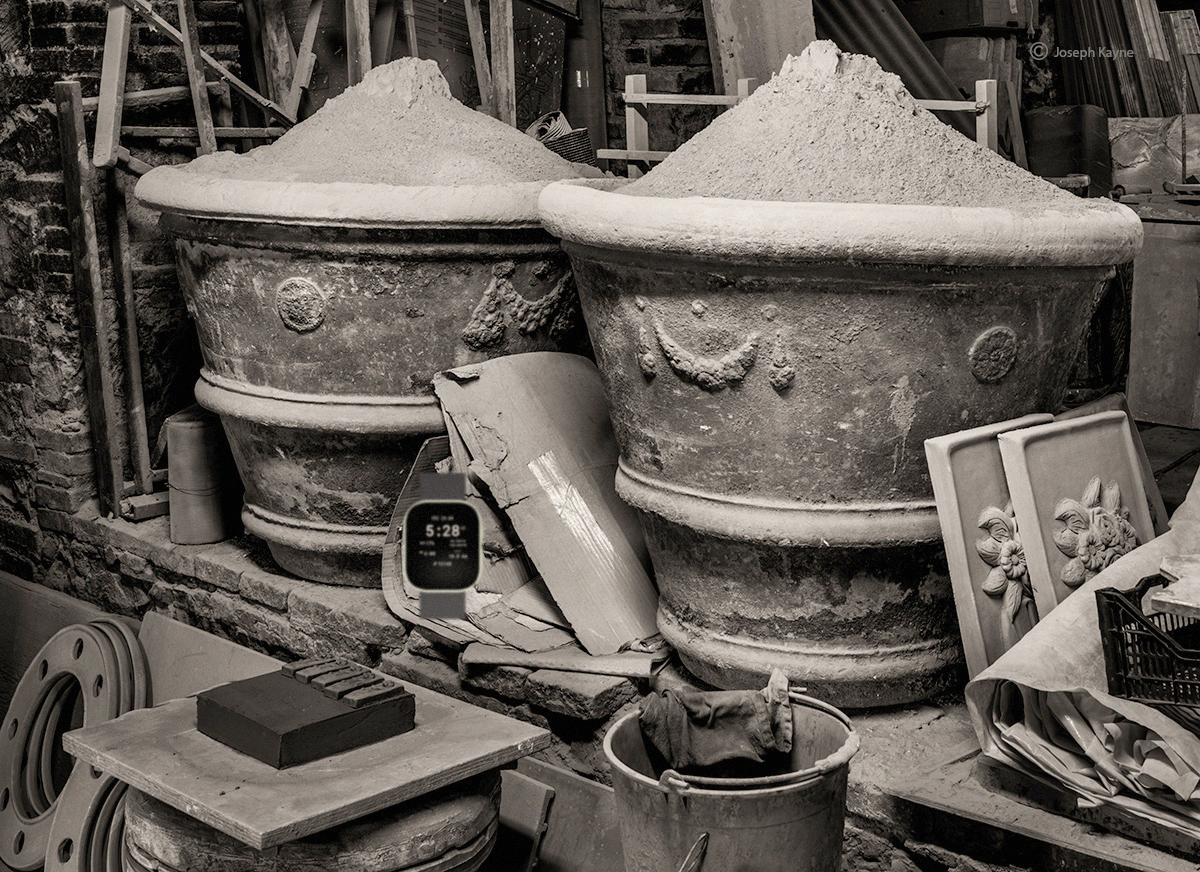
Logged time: 5:28
